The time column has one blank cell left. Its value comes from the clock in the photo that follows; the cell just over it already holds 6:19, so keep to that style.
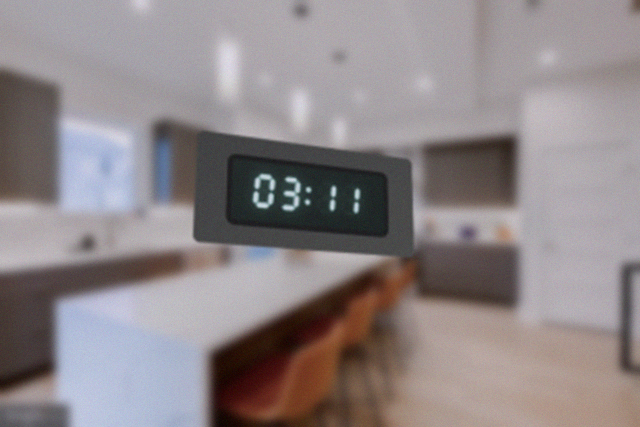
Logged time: 3:11
